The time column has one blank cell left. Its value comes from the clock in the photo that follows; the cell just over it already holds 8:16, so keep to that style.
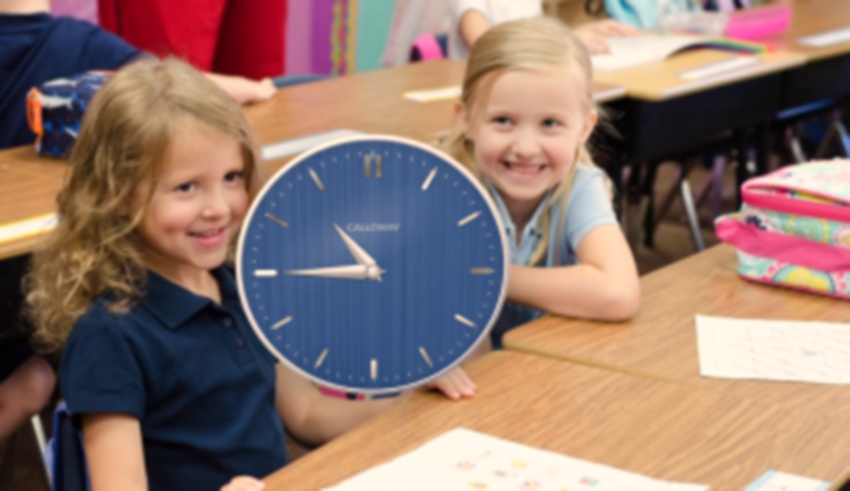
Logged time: 10:45
